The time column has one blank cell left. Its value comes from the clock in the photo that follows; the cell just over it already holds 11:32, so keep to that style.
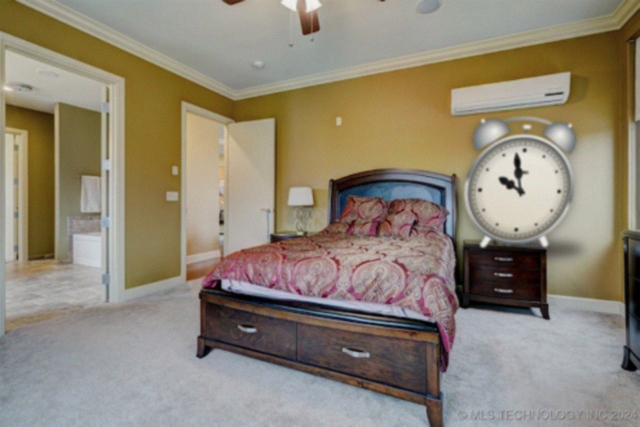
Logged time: 9:58
